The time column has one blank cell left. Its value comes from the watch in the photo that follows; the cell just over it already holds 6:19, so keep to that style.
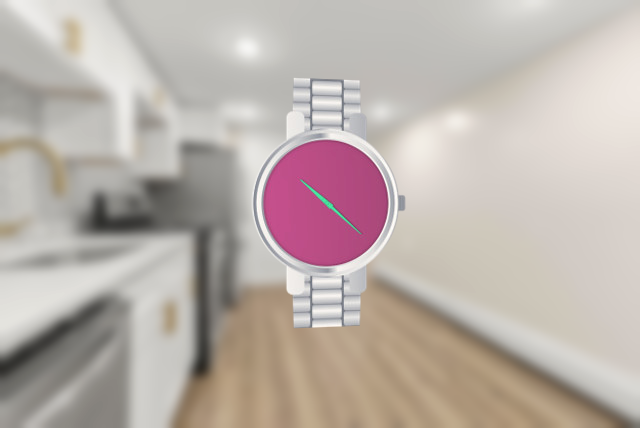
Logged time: 10:22
